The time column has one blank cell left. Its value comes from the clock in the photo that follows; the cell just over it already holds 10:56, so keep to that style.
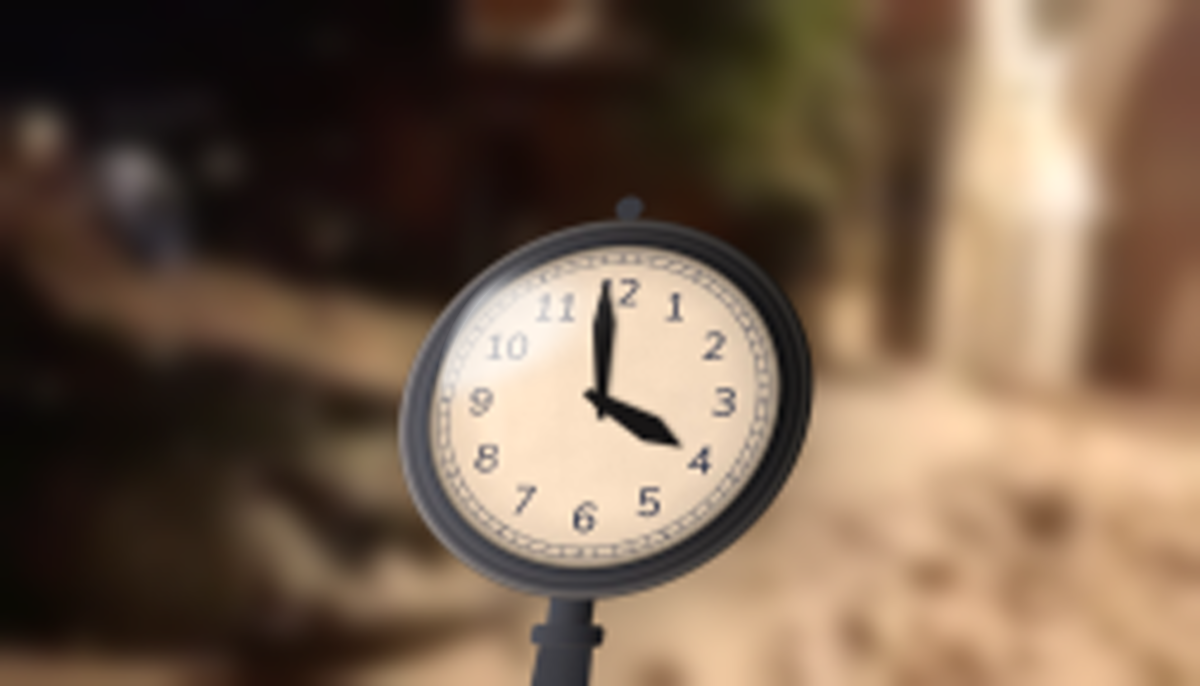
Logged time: 3:59
